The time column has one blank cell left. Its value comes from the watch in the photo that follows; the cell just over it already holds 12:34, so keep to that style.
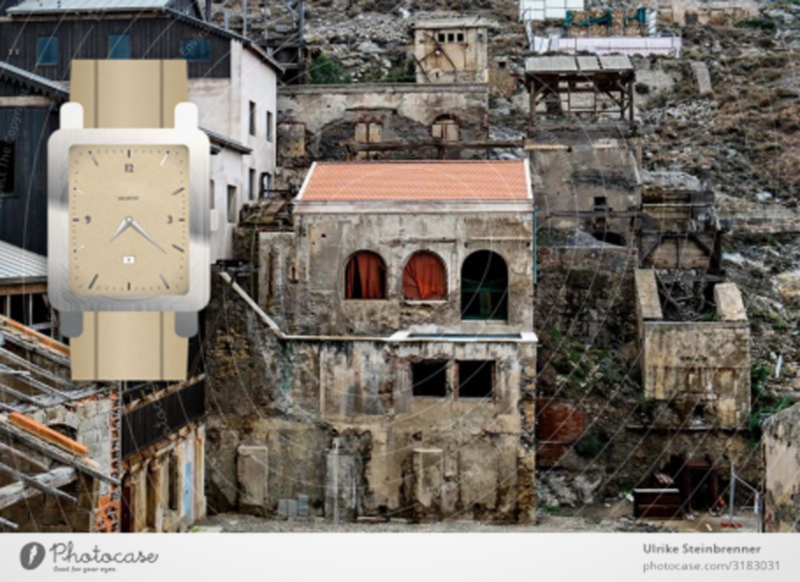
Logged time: 7:22
